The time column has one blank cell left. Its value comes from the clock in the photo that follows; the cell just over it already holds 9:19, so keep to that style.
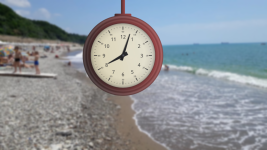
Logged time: 8:03
